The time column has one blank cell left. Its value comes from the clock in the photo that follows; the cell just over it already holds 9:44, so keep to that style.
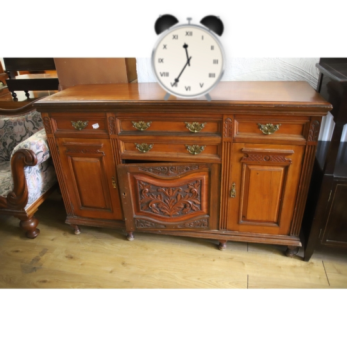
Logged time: 11:35
